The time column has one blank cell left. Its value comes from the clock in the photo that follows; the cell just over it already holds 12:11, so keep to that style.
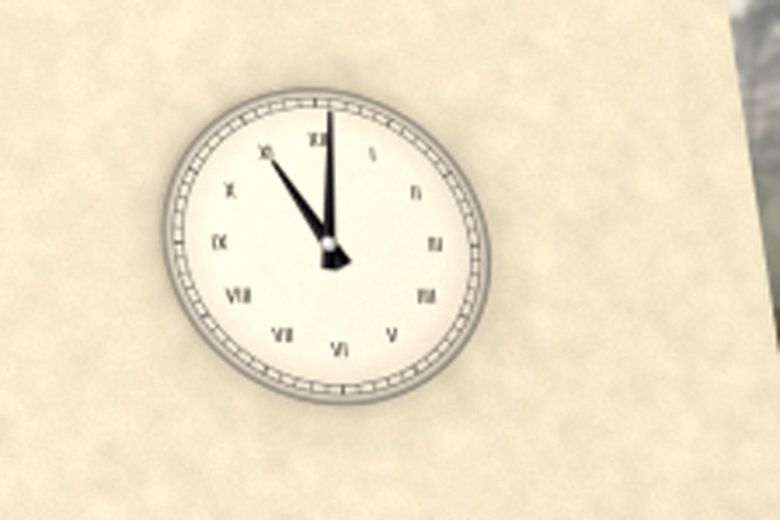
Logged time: 11:01
